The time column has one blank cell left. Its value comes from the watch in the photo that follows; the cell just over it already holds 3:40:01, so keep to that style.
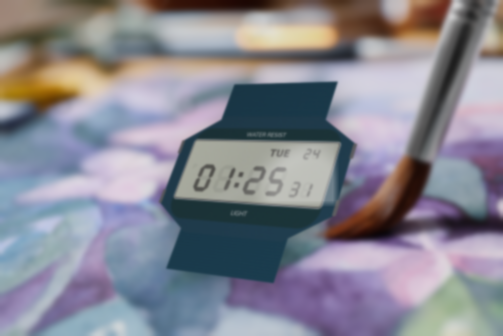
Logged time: 1:25:31
